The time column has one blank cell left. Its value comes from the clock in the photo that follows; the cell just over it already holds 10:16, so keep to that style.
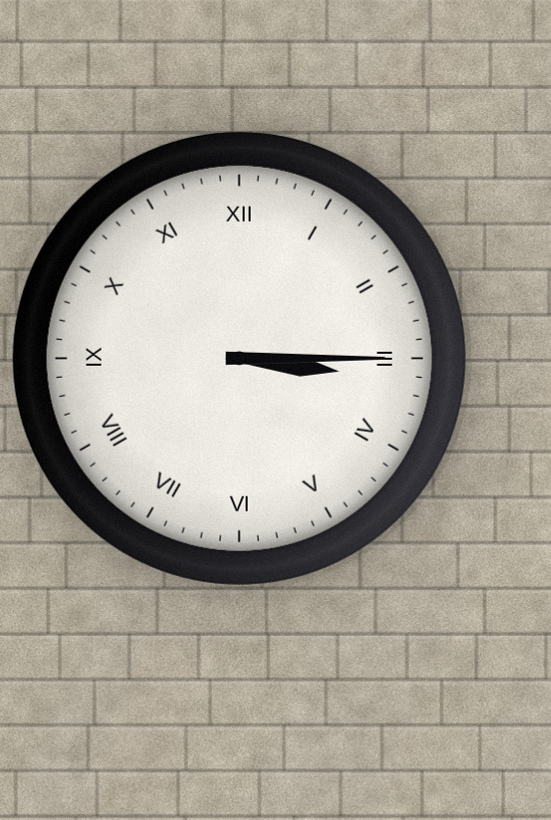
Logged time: 3:15
